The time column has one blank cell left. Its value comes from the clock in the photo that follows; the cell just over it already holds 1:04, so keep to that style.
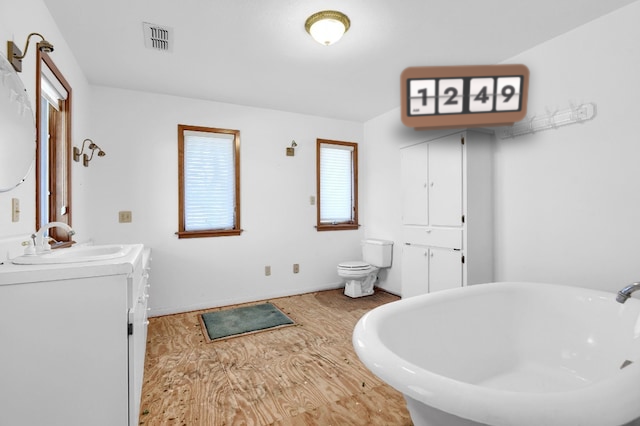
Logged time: 12:49
